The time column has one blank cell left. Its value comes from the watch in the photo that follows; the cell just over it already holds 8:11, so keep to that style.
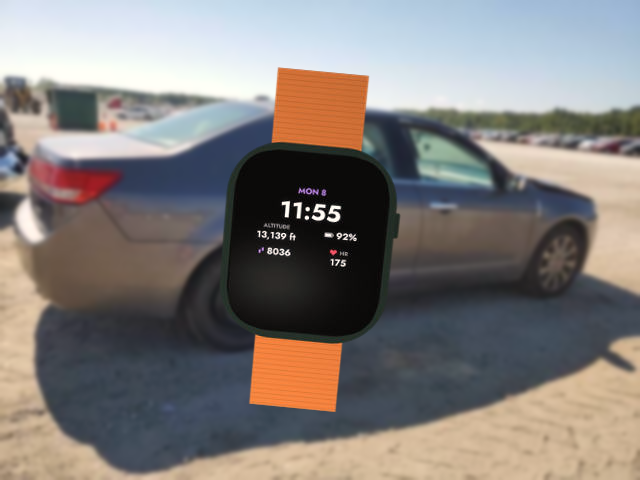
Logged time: 11:55
